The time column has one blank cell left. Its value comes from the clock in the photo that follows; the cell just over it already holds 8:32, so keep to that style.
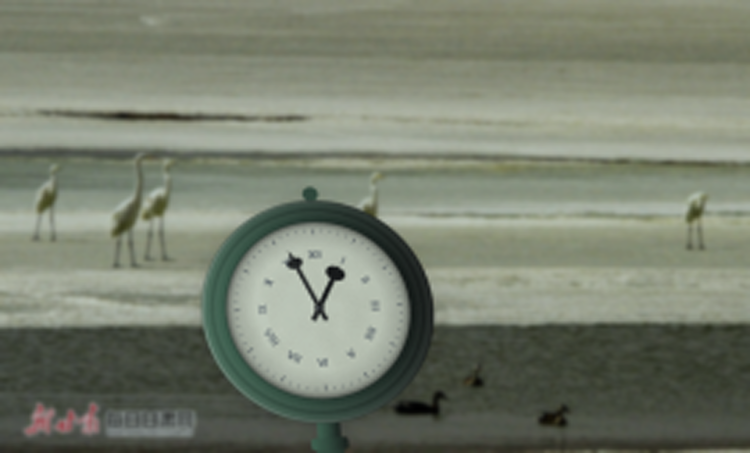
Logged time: 12:56
